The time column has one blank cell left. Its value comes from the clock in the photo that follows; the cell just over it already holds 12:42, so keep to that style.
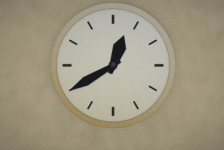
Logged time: 12:40
